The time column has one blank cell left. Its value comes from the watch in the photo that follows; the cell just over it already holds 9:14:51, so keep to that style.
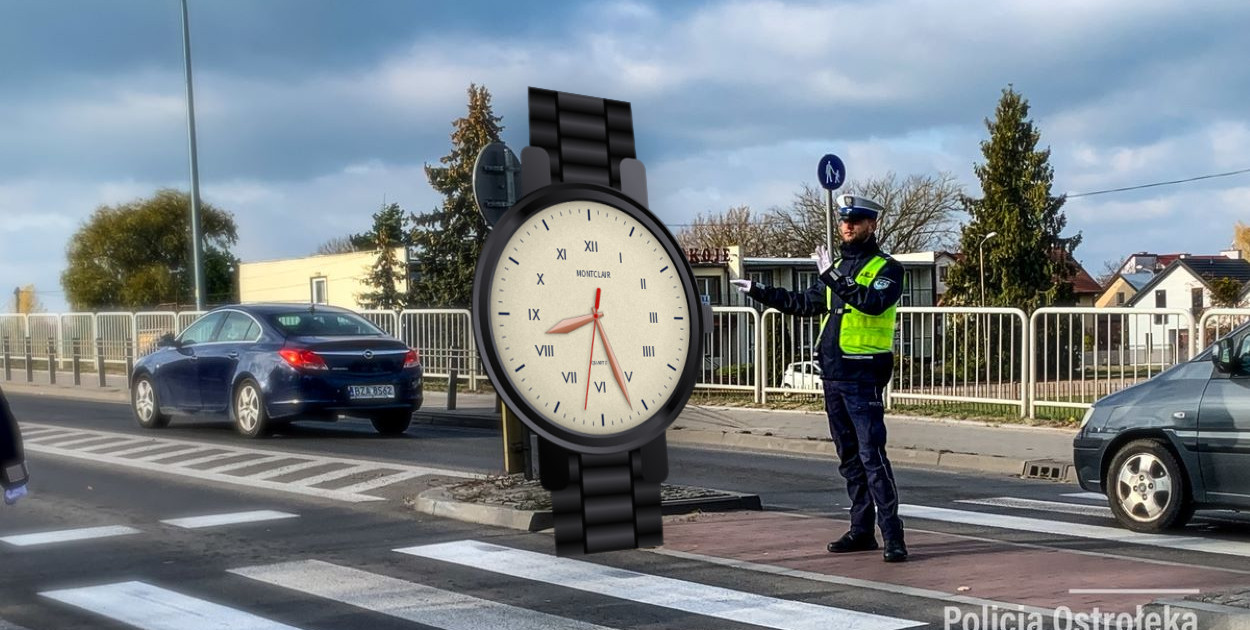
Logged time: 8:26:32
